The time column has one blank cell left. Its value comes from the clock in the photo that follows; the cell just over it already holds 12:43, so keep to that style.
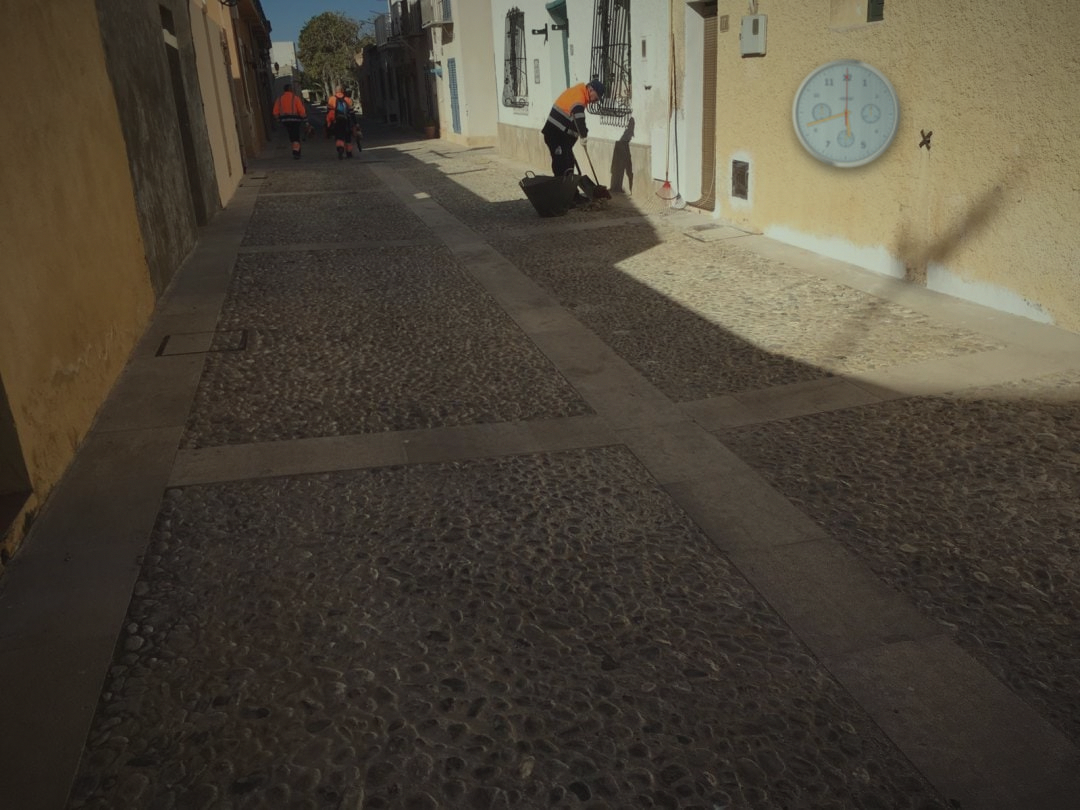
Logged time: 5:42
